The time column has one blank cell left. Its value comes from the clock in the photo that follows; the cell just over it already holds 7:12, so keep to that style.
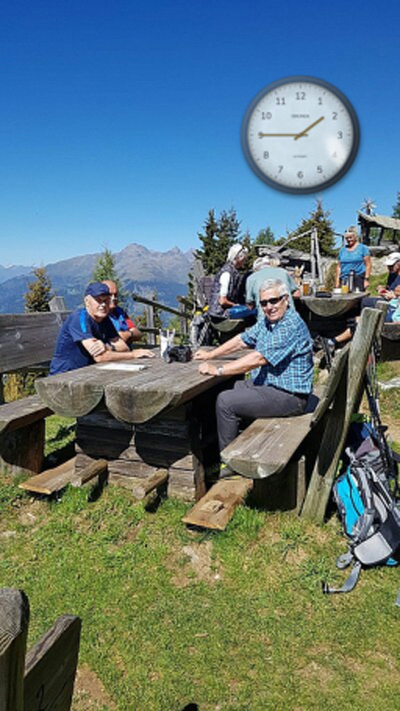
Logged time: 1:45
